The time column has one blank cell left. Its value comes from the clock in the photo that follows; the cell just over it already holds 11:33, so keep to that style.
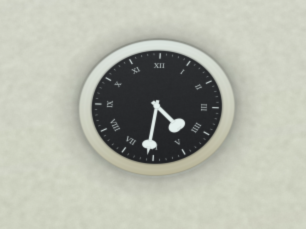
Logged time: 4:31
